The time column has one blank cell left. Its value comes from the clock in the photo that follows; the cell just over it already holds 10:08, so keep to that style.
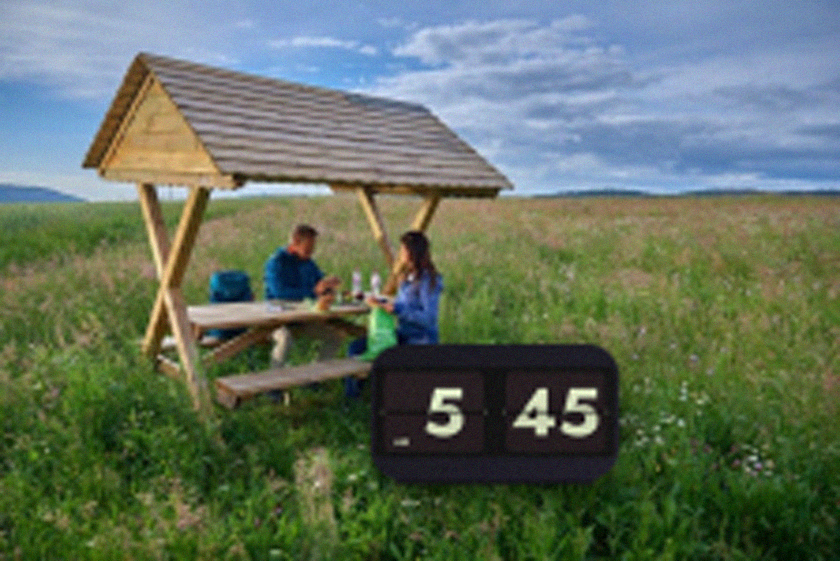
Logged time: 5:45
